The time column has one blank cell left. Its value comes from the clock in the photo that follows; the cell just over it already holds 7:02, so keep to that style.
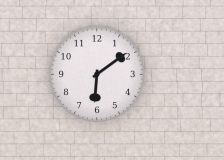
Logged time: 6:09
